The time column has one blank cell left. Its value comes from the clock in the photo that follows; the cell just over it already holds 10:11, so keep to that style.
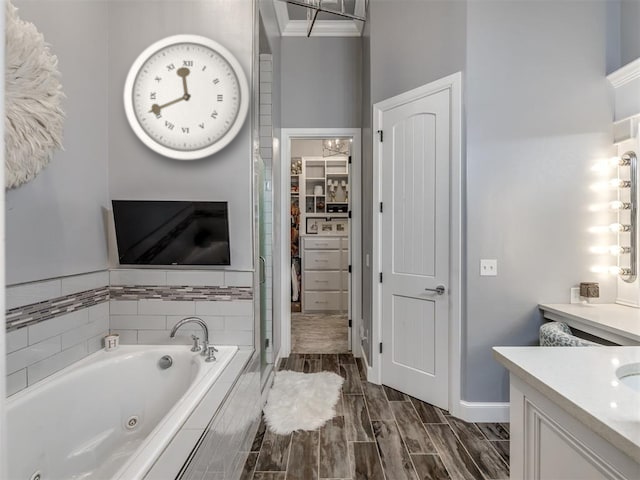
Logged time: 11:41
